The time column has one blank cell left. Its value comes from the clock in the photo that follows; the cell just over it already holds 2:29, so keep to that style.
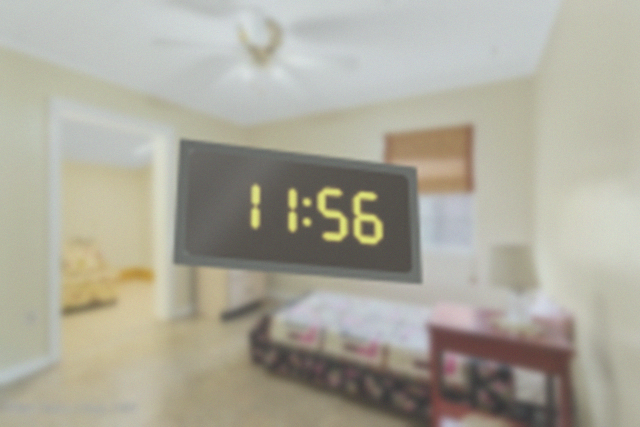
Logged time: 11:56
